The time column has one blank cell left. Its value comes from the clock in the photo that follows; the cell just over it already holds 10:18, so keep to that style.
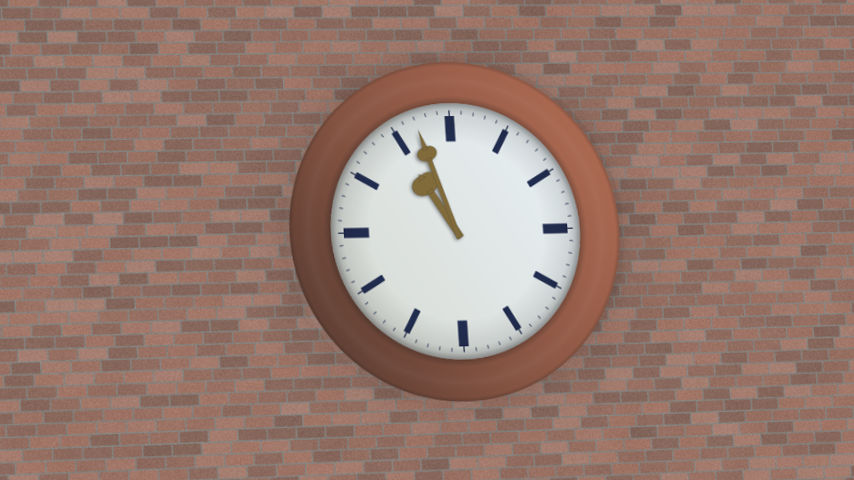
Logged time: 10:57
